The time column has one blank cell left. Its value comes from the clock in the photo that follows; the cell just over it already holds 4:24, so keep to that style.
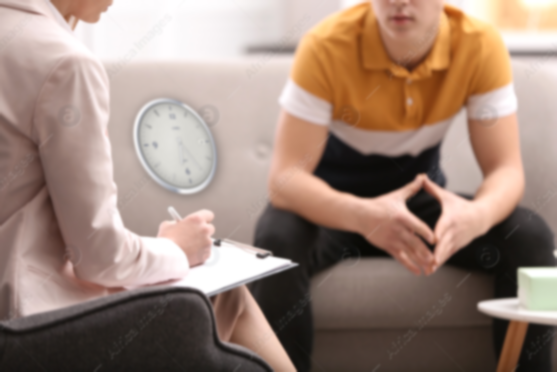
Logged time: 6:25
